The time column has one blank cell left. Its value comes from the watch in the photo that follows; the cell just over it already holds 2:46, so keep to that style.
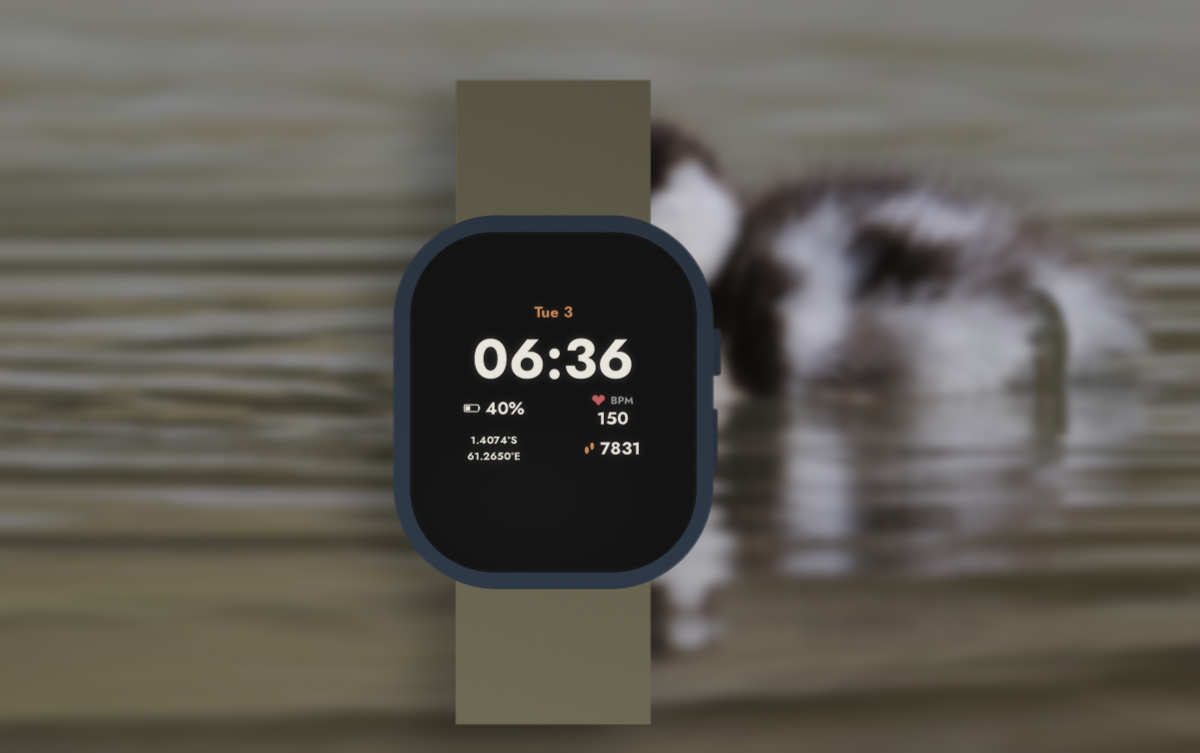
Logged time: 6:36
